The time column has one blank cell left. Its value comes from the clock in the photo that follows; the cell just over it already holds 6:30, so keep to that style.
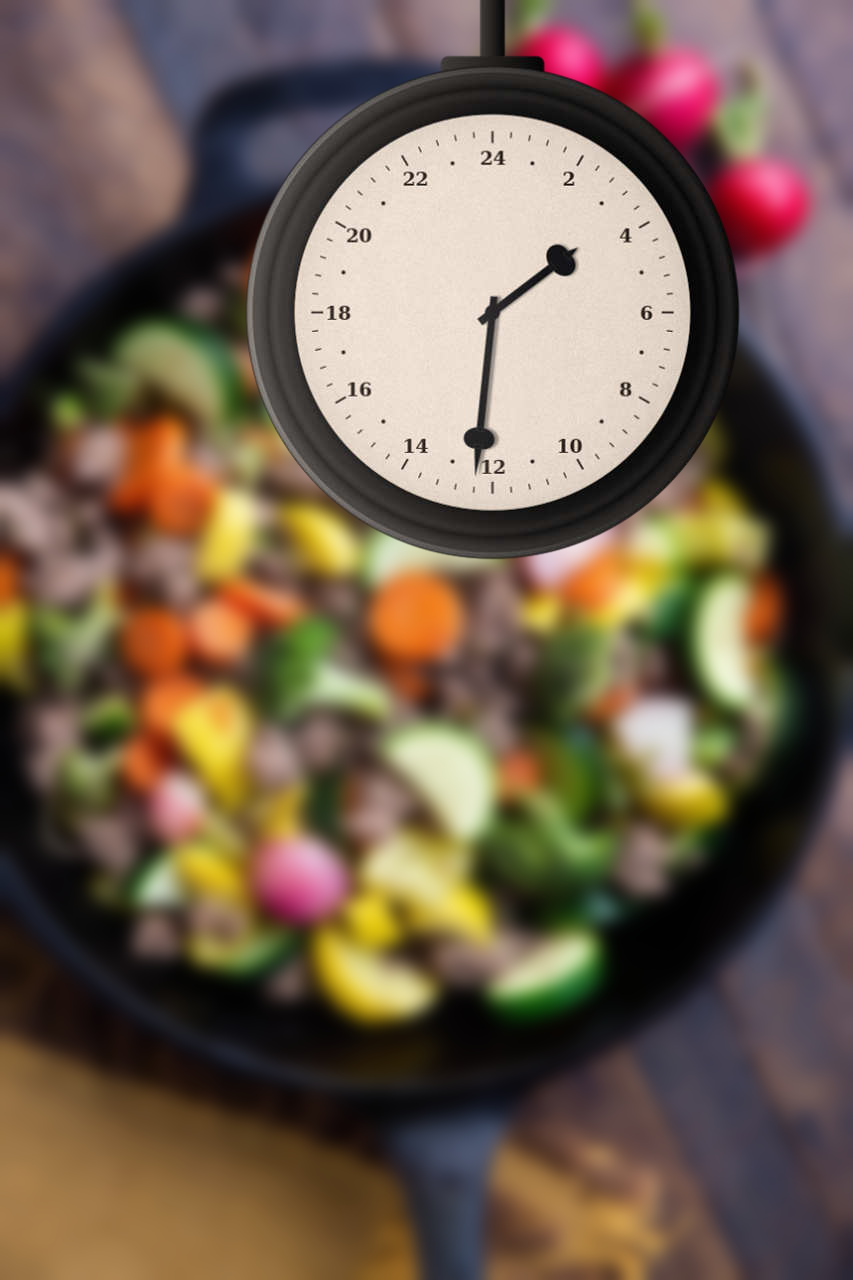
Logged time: 3:31
